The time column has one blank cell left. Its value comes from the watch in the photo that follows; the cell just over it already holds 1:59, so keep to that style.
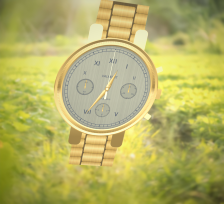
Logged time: 12:35
